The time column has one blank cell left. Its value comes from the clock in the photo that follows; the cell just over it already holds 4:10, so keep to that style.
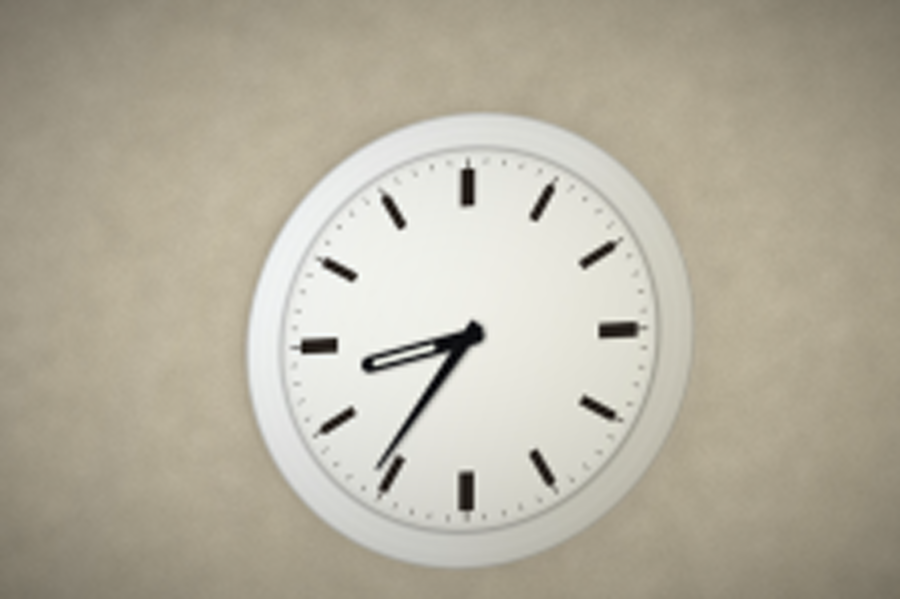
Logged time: 8:36
